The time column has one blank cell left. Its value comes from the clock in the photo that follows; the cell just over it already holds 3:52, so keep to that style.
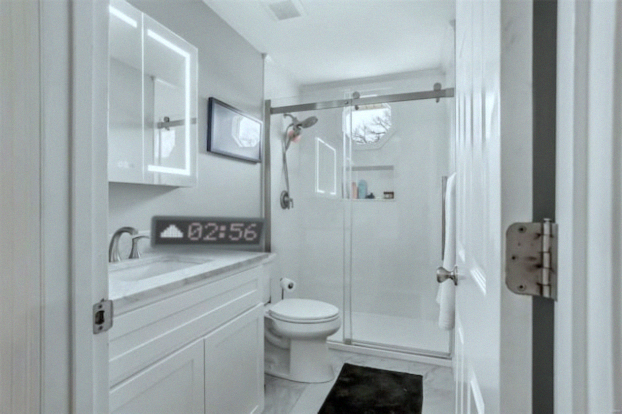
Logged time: 2:56
